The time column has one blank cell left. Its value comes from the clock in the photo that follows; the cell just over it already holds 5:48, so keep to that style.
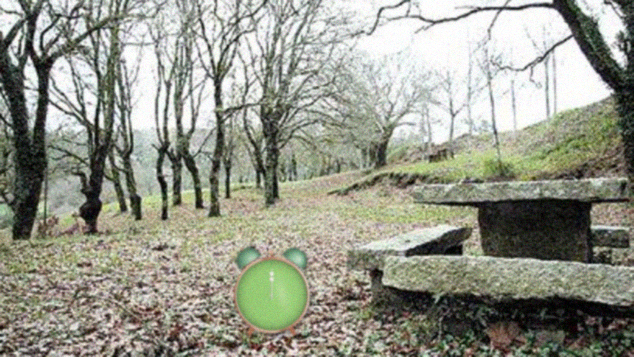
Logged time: 12:00
